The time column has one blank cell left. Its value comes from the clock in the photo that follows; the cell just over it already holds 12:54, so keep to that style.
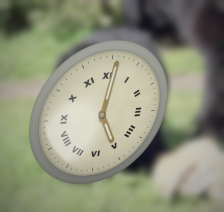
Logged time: 5:01
